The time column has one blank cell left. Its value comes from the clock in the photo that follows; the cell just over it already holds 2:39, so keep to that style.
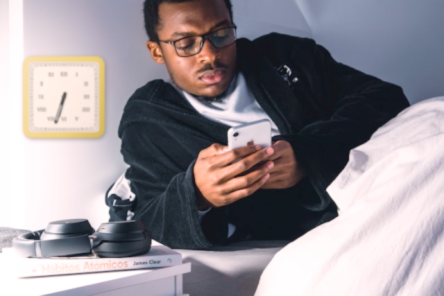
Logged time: 6:33
